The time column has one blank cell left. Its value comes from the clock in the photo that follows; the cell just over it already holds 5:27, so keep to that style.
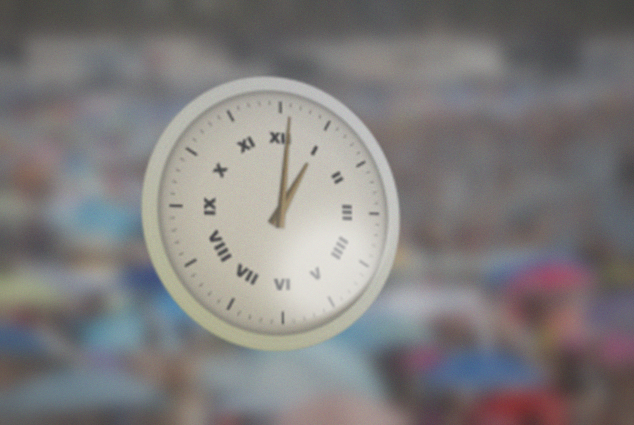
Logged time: 1:01
